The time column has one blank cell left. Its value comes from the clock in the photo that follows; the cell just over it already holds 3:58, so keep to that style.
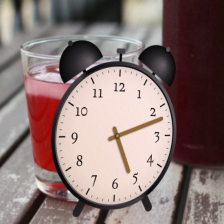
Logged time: 5:12
